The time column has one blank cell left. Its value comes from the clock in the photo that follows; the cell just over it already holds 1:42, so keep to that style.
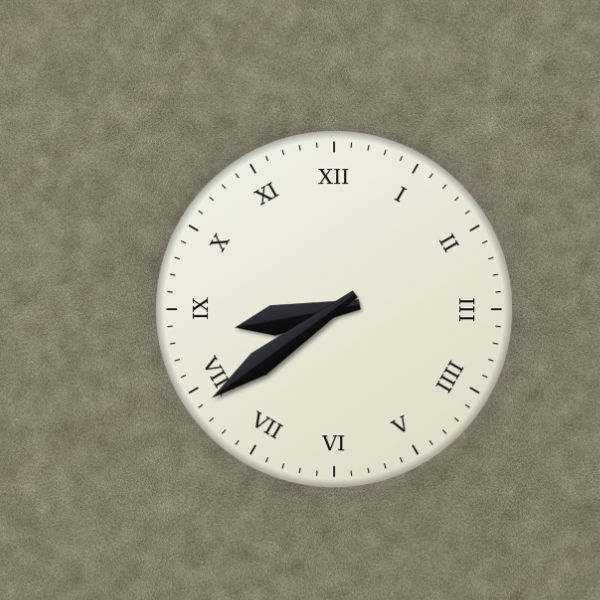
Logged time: 8:39
